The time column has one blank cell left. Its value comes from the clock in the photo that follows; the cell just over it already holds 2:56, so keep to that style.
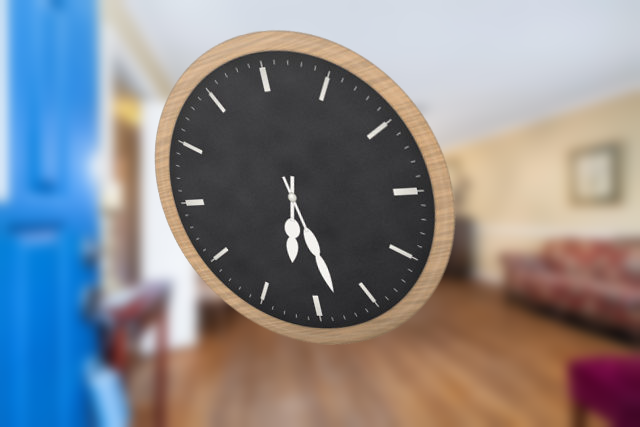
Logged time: 6:28
